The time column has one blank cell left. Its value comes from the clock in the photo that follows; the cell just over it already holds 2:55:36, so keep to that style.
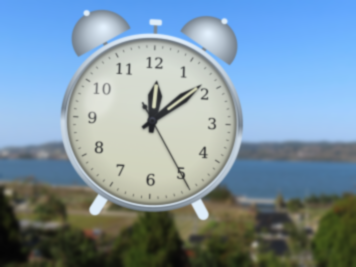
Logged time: 12:08:25
